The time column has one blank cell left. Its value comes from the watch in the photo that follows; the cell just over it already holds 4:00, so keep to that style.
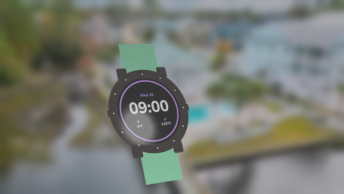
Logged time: 9:00
